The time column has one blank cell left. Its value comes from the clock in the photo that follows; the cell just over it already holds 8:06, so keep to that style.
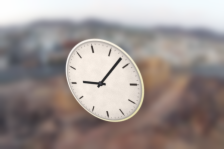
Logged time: 9:08
